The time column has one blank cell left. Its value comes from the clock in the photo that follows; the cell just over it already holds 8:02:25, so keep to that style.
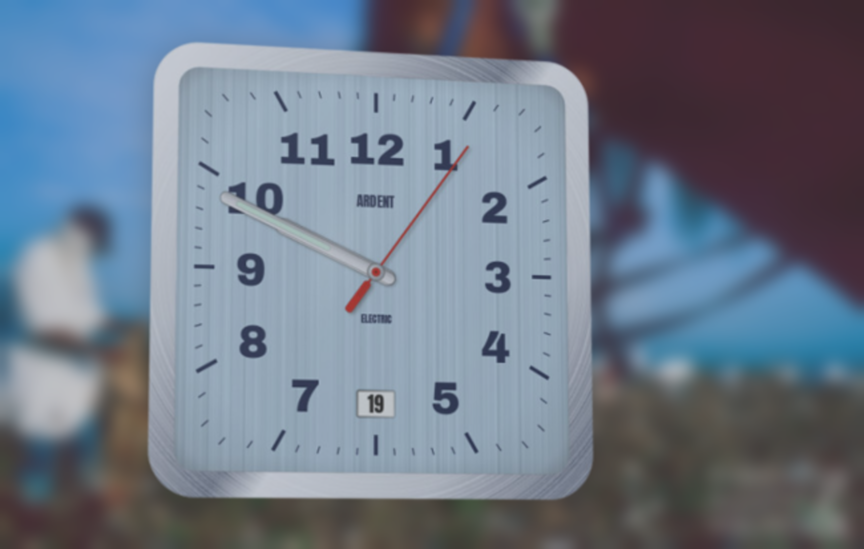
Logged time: 9:49:06
